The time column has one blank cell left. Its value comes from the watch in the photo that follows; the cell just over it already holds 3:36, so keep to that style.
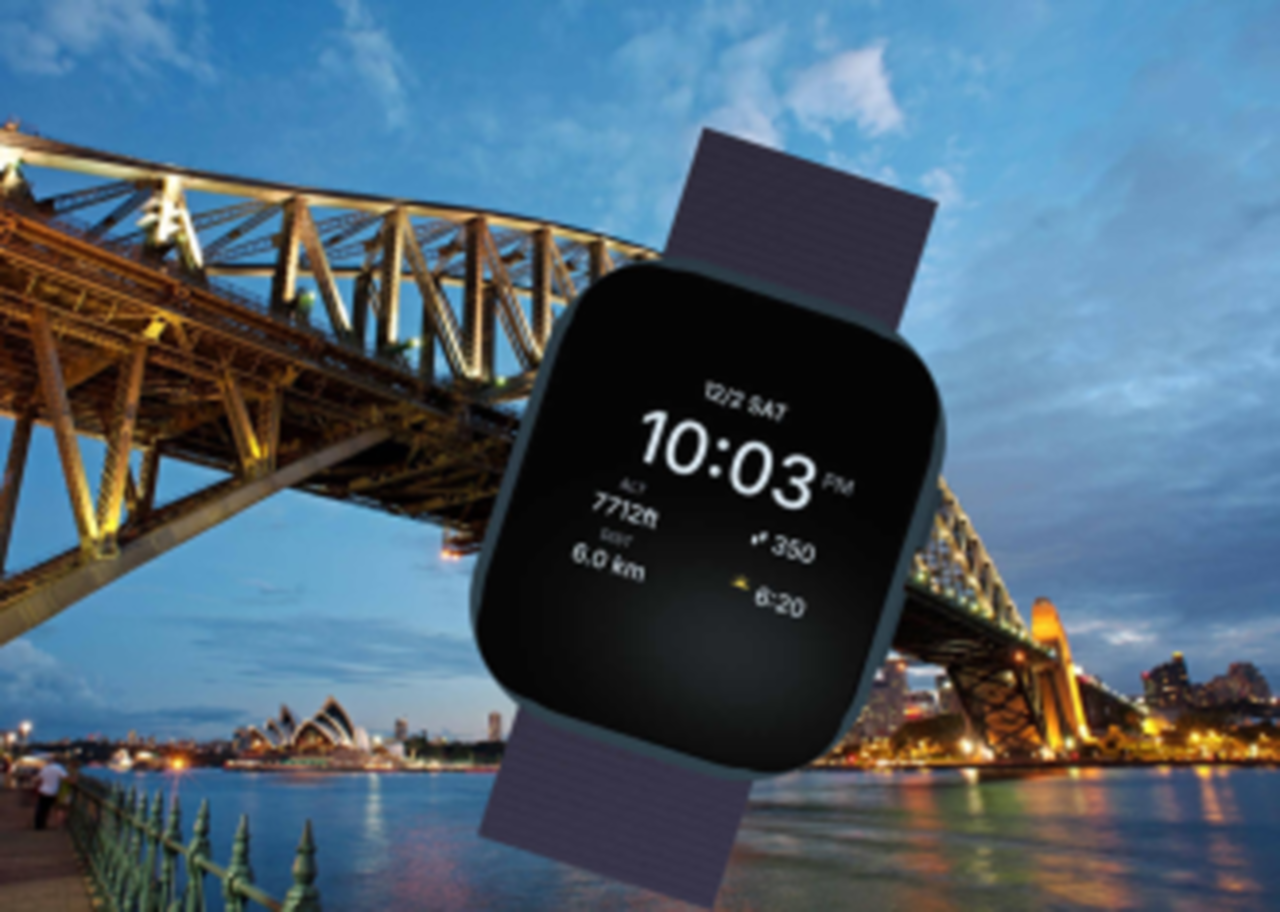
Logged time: 10:03
